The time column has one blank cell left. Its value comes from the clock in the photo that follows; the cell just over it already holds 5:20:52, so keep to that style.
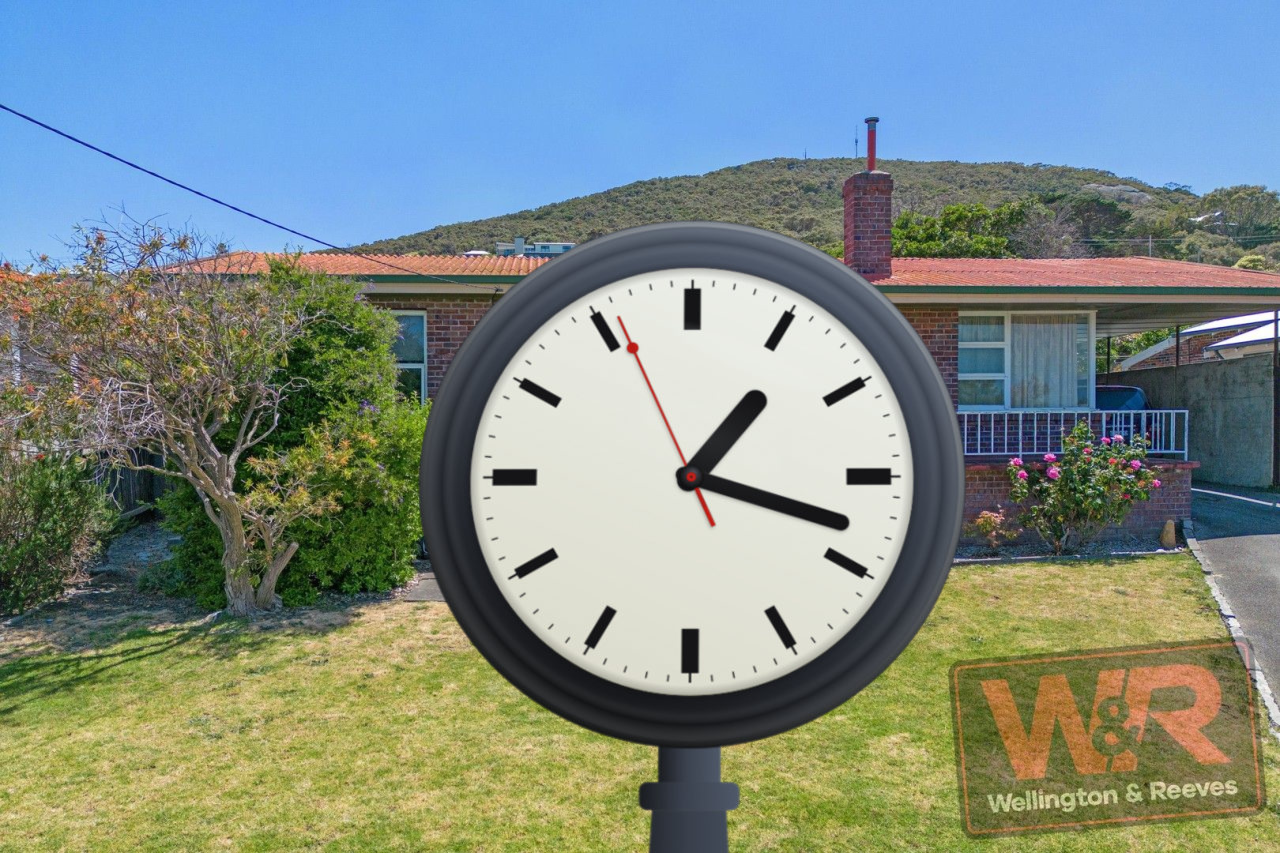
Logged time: 1:17:56
